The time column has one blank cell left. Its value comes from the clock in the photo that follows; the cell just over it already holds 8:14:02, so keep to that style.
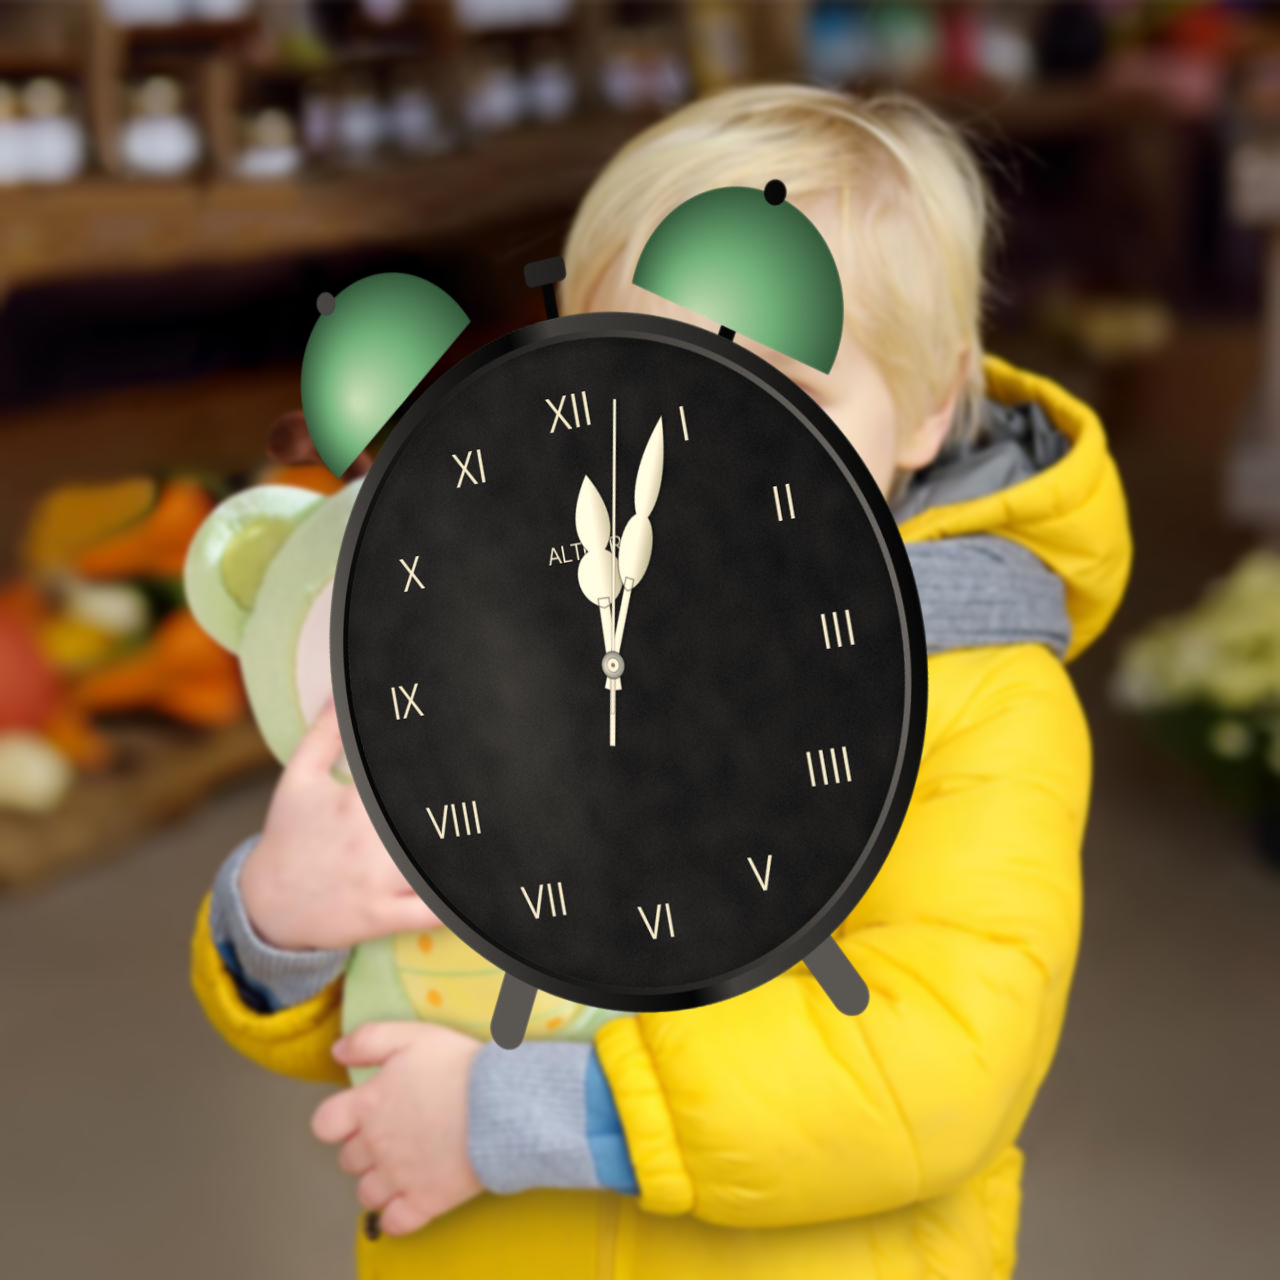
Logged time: 12:04:02
